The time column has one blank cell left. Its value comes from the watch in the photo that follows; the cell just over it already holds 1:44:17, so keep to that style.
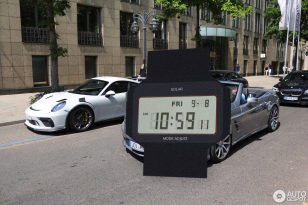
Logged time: 10:59:11
